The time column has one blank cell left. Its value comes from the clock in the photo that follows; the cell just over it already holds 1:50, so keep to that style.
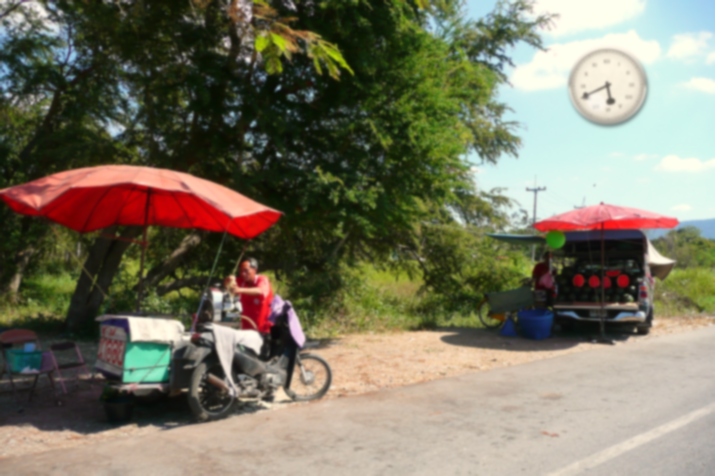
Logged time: 5:41
